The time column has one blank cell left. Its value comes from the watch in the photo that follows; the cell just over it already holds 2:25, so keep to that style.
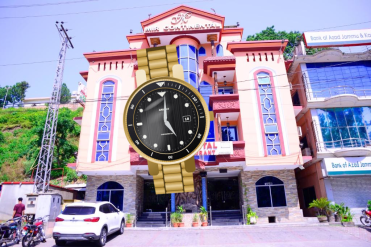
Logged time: 5:01
